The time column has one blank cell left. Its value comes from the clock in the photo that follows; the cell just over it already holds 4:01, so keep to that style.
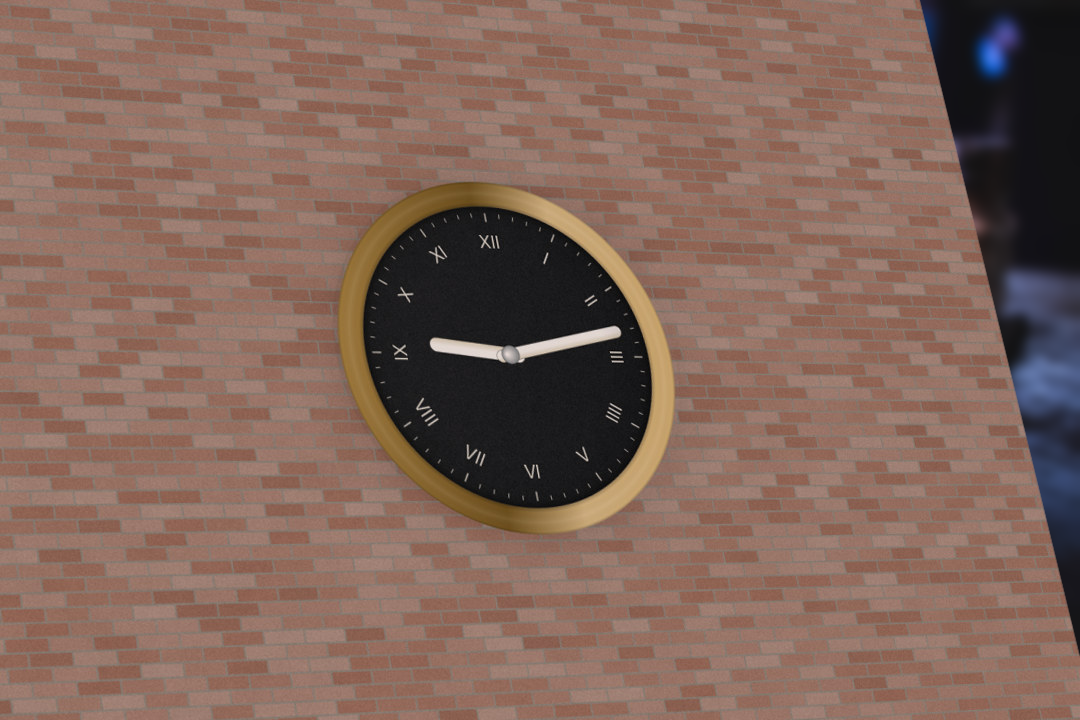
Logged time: 9:13
